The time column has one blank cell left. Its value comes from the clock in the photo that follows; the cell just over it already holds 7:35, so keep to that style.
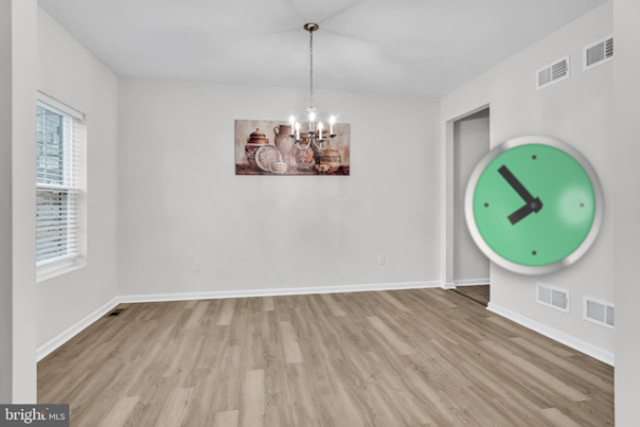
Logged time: 7:53
